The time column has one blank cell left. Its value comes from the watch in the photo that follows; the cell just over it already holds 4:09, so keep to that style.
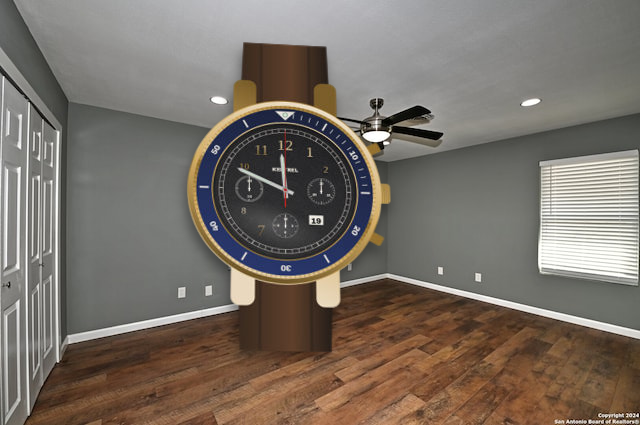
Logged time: 11:49
